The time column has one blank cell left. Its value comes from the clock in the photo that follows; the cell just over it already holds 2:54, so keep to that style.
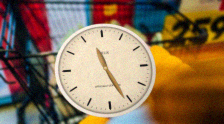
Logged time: 11:26
